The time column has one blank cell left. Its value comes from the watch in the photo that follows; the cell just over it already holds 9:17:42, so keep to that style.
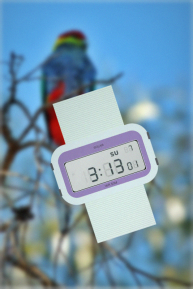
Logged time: 3:13:01
